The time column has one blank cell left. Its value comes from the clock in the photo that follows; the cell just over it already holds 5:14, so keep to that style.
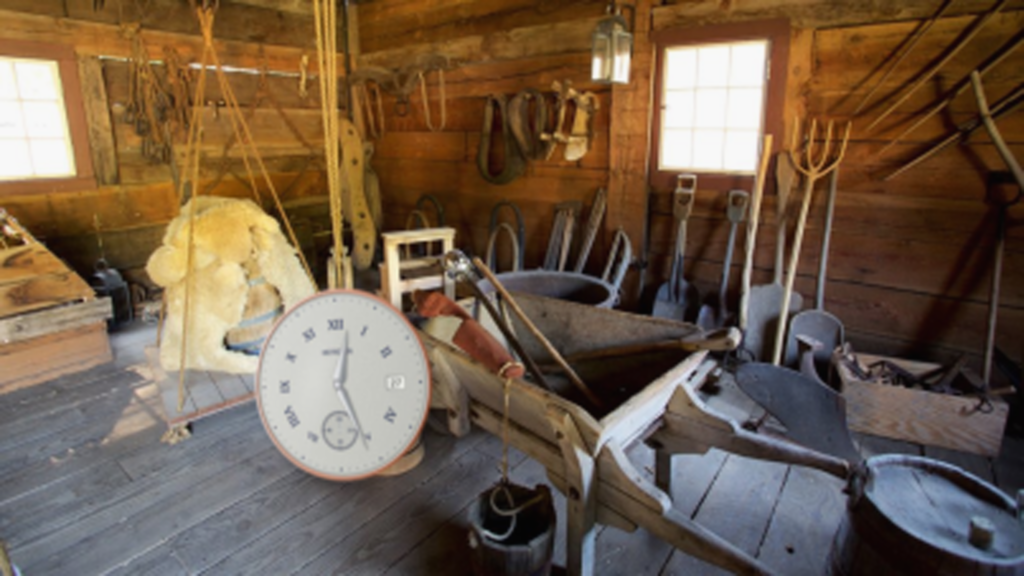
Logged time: 12:26
